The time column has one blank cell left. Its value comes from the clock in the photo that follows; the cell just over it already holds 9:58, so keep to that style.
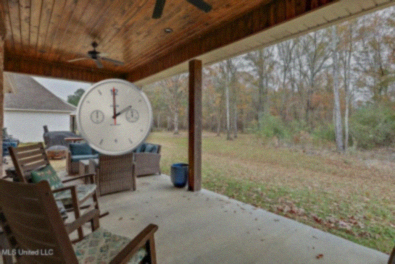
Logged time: 2:00
